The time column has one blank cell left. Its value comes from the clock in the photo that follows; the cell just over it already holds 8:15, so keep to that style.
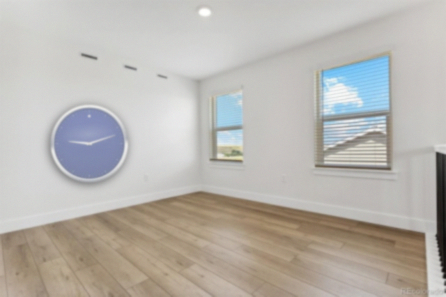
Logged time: 9:12
